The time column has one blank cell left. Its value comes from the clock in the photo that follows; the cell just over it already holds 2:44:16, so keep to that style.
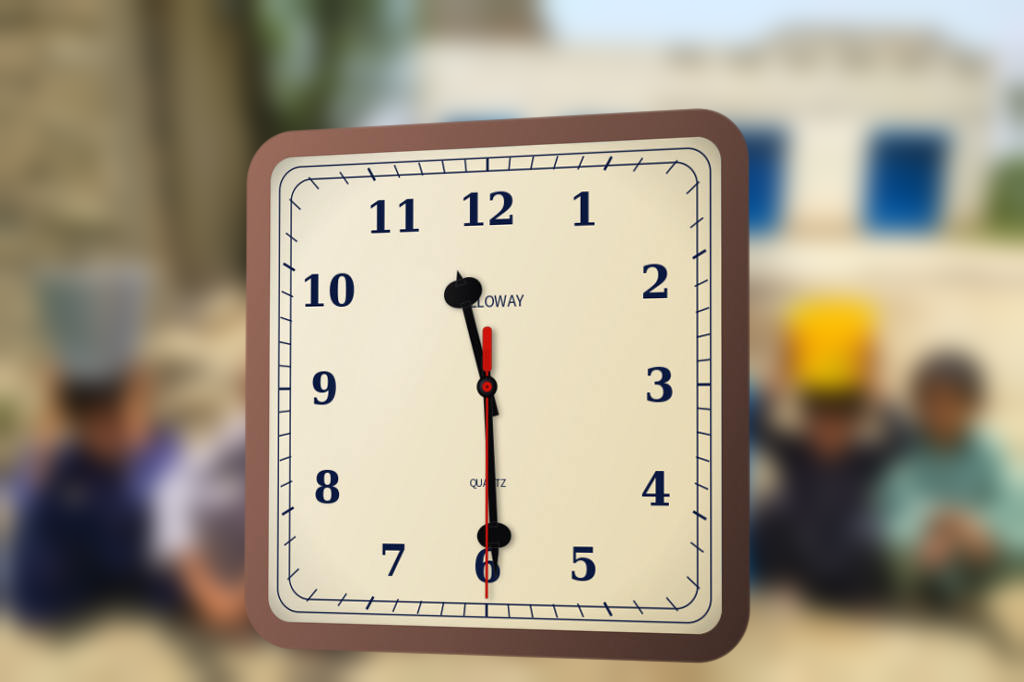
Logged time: 11:29:30
